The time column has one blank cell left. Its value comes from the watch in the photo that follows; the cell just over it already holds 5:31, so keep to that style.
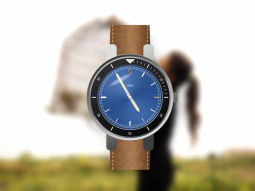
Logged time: 4:55
